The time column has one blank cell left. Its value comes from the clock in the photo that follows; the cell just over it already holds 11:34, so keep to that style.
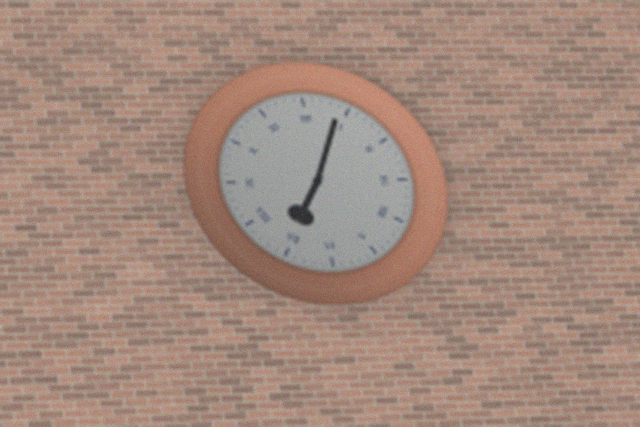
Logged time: 7:04
